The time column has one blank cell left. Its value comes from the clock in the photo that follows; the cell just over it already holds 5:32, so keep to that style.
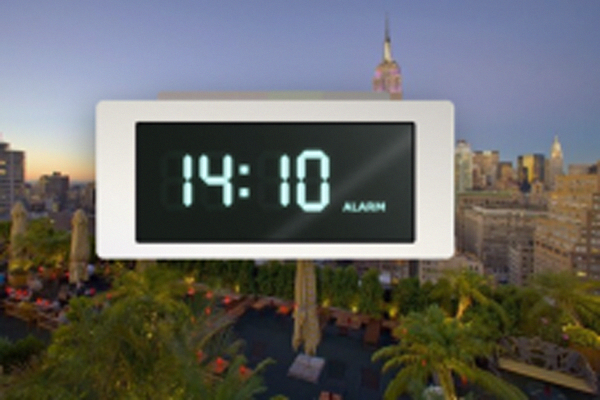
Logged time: 14:10
